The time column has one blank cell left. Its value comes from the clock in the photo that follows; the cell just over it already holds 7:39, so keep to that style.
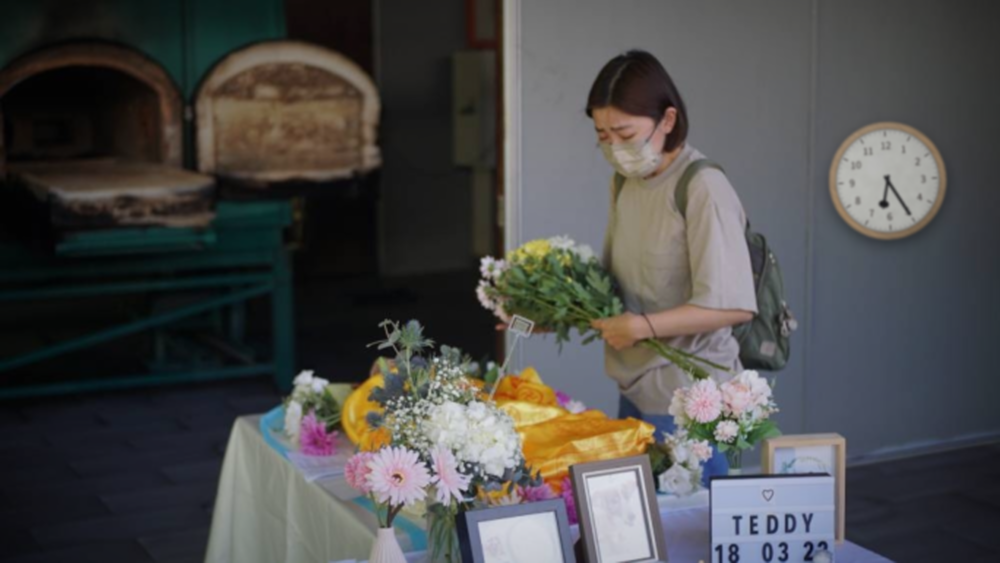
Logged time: 6:25
